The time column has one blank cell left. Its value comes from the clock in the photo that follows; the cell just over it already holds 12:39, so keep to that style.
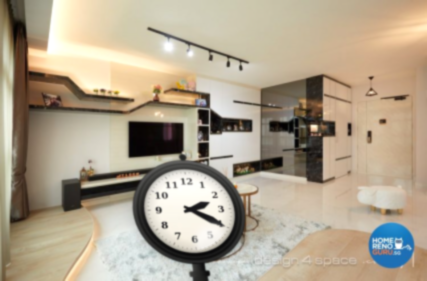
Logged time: 2:20
